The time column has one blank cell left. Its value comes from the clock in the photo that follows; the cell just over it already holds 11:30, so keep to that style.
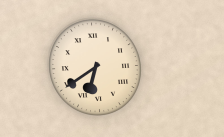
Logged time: 6:40
